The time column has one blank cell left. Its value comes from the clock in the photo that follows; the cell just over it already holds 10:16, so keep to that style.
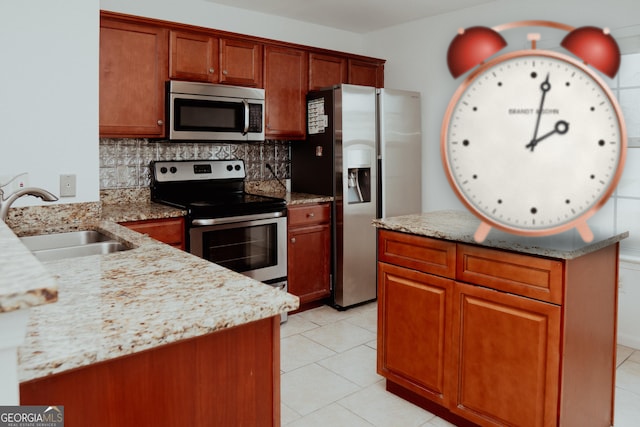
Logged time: 2:02
